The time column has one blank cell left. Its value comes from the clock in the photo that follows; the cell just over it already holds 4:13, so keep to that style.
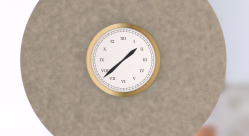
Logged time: 1:38
